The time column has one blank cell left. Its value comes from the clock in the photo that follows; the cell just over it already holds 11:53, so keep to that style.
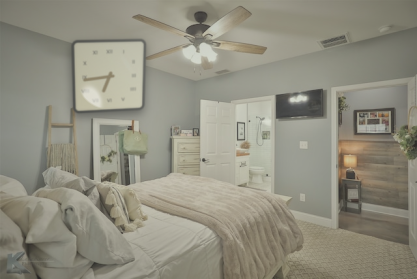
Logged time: 6:44
